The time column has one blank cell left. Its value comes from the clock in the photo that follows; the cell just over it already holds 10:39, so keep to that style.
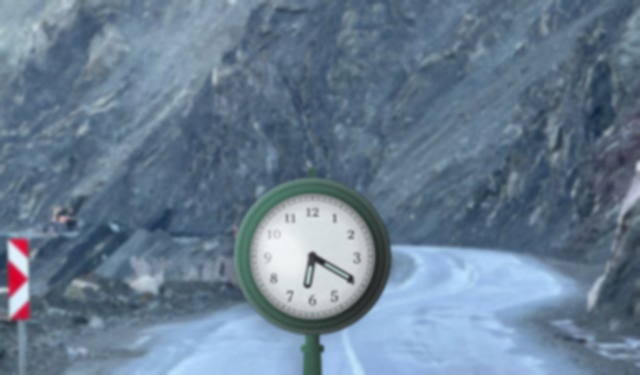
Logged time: 6:20
